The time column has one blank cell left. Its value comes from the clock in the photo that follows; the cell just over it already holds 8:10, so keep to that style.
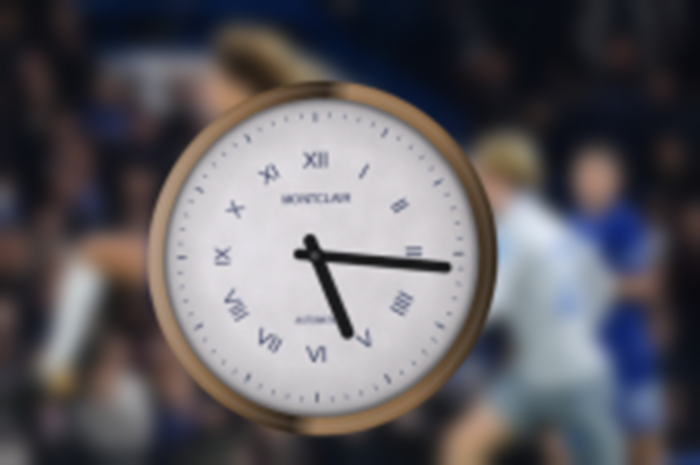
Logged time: 5:16
